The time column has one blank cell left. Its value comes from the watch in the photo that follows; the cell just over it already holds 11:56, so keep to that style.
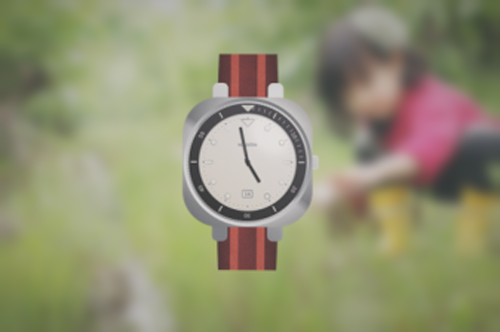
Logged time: 4:58
